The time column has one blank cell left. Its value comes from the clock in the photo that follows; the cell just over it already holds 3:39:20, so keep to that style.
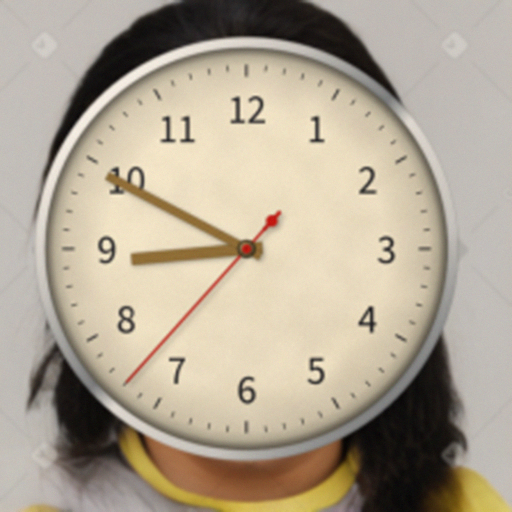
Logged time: 8:49:37
